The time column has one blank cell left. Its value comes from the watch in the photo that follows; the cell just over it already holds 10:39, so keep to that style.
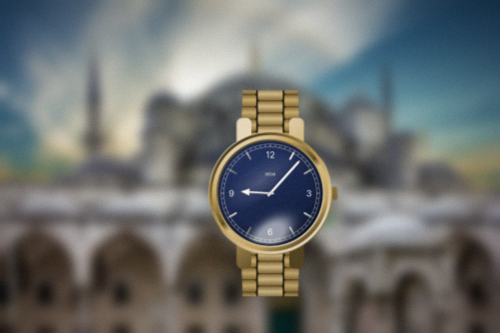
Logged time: 9:07
